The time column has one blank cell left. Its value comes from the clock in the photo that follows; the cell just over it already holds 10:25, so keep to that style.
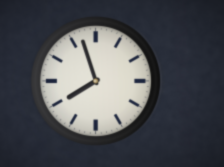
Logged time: 7:57
